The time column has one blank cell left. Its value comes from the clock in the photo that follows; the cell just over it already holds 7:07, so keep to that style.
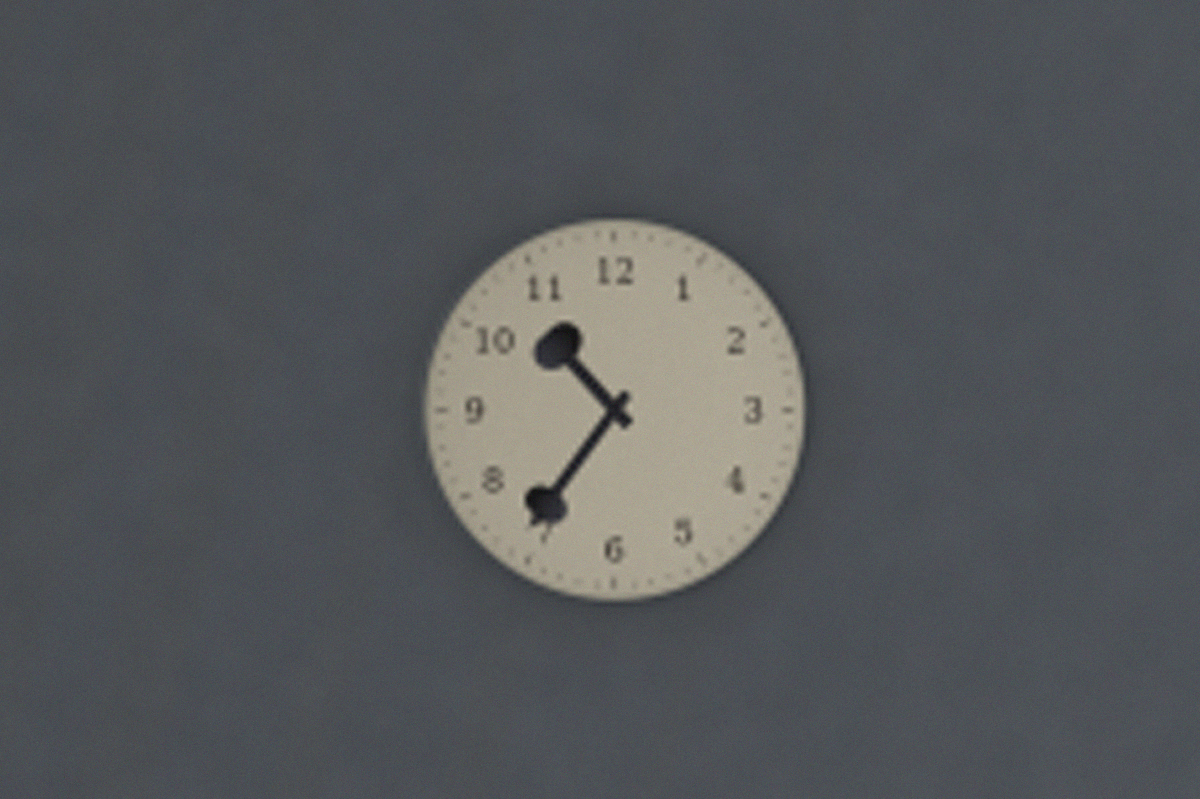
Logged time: 10:36
